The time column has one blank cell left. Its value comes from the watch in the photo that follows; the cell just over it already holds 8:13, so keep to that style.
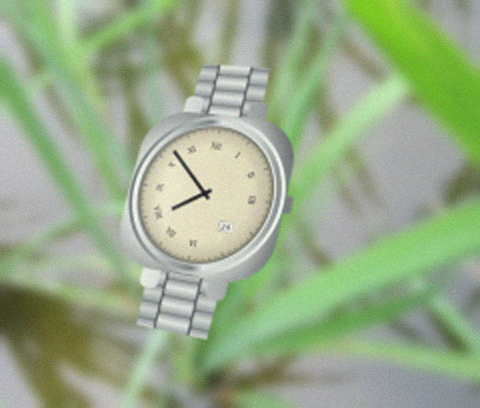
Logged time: 7:52
